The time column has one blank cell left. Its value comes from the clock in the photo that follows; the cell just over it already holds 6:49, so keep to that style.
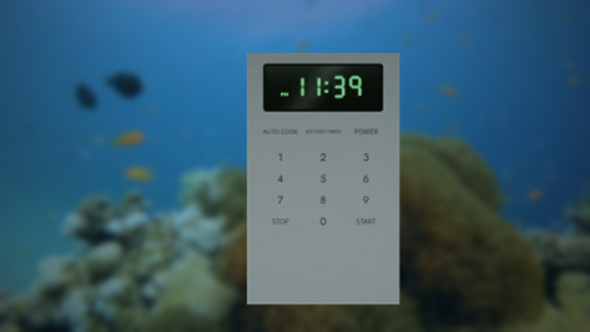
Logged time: 11:39
